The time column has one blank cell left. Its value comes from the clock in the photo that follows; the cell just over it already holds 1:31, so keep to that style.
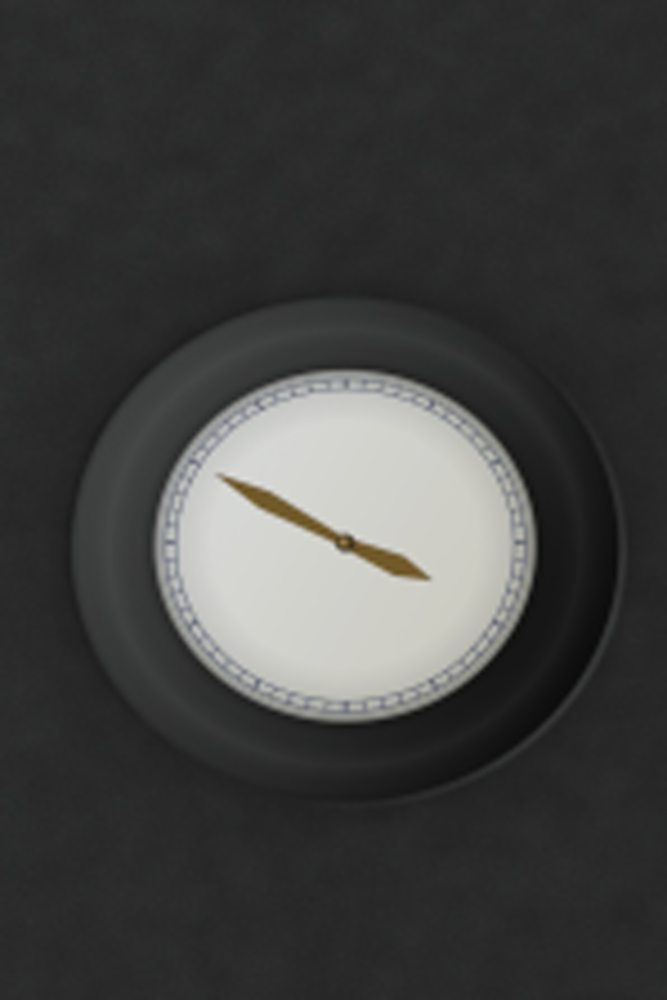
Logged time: 3:50
